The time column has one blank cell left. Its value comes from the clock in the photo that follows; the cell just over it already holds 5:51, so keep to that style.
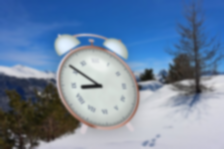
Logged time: 8:51
